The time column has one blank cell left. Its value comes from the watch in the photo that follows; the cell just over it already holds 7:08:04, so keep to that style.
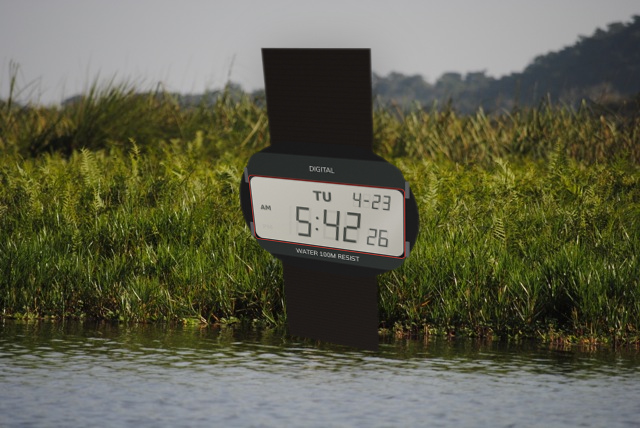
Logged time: 5:42:26
